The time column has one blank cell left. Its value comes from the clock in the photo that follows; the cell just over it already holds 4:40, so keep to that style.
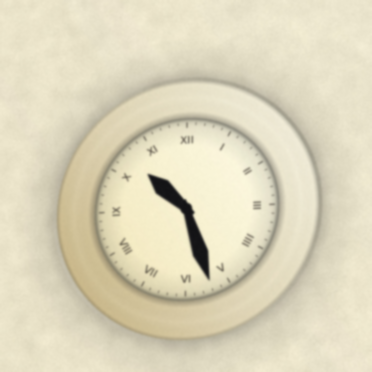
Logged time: 10:27
